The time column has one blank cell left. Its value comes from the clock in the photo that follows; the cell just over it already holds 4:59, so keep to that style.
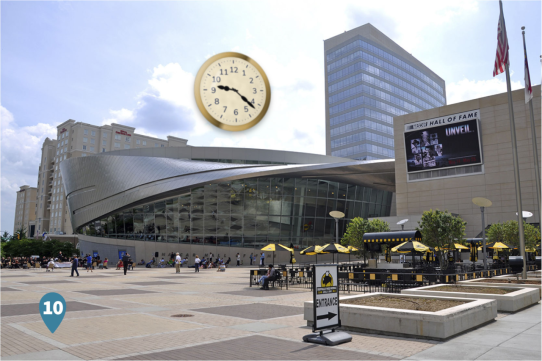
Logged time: 9:22
